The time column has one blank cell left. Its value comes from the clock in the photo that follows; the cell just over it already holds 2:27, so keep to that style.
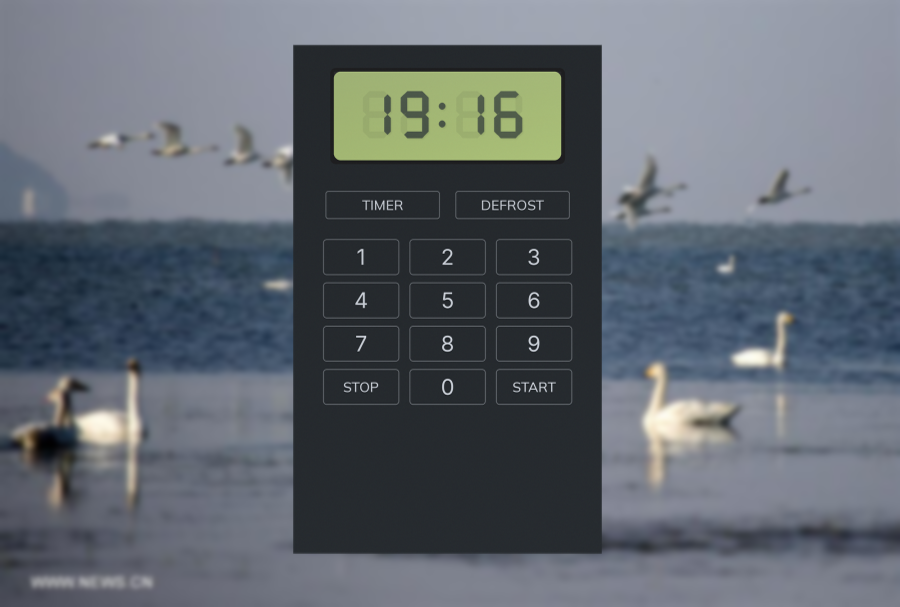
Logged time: 19:16
